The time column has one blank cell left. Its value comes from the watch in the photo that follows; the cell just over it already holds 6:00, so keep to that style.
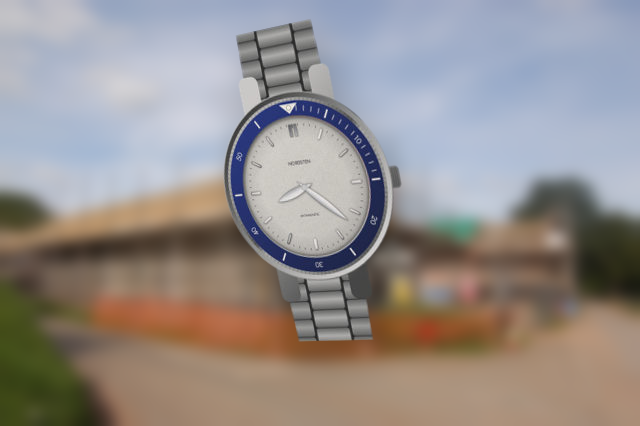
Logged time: 8:22
